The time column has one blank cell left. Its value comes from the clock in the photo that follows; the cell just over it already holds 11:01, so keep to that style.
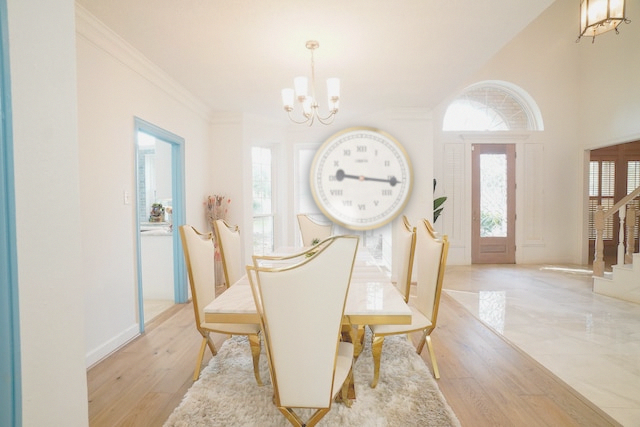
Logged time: 9:16
